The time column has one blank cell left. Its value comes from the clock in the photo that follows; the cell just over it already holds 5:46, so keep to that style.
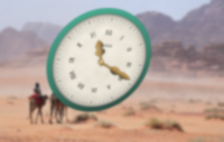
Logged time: 11:19
